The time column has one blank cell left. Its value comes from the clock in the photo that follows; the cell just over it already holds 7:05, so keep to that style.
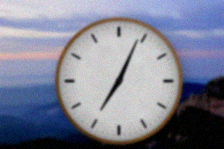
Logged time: 7:04
